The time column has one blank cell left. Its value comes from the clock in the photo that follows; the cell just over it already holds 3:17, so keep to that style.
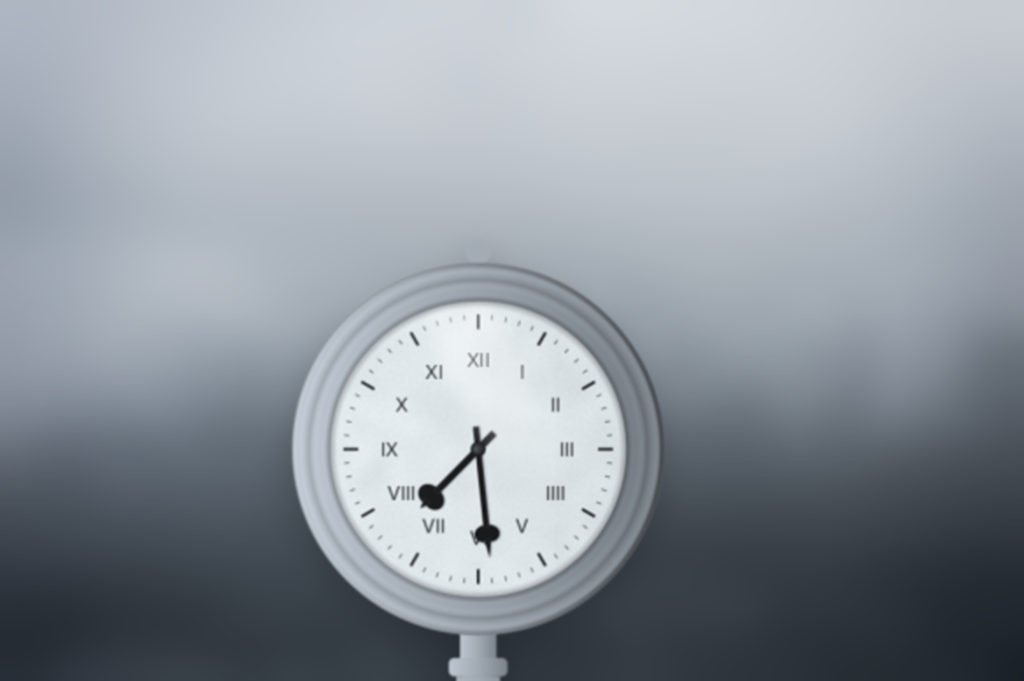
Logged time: 7:29
